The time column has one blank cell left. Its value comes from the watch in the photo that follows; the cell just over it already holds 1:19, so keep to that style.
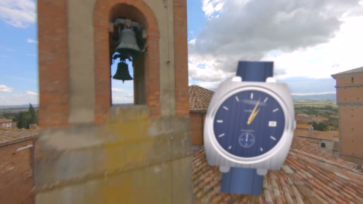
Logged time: 1:03
